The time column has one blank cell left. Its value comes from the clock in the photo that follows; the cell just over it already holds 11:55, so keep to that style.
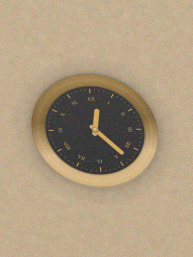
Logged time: 12:23
